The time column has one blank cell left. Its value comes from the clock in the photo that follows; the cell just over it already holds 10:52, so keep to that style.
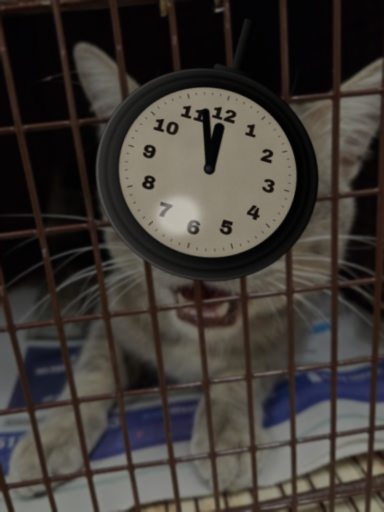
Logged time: 11:57
